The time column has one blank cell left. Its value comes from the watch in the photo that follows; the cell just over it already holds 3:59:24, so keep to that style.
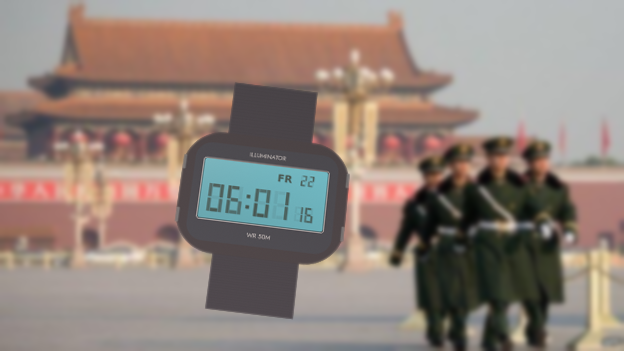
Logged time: 6:01:16
